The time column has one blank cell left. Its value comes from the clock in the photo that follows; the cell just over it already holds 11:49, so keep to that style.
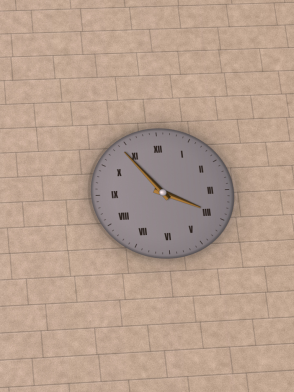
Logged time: 3:54
